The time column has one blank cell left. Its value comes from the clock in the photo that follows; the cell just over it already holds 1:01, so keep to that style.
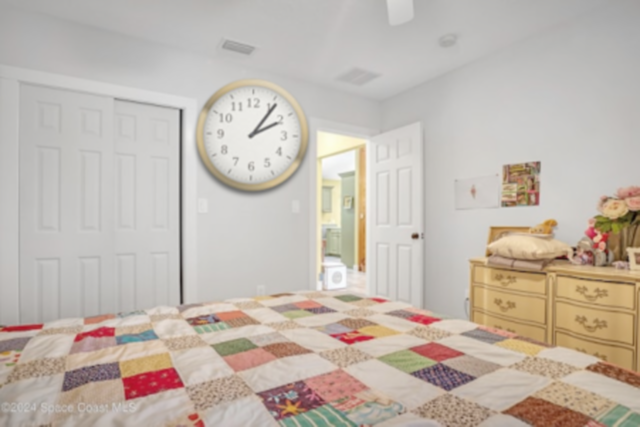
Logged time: 2:06
